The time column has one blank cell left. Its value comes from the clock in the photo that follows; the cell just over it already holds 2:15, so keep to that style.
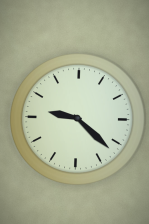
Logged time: 9:22
